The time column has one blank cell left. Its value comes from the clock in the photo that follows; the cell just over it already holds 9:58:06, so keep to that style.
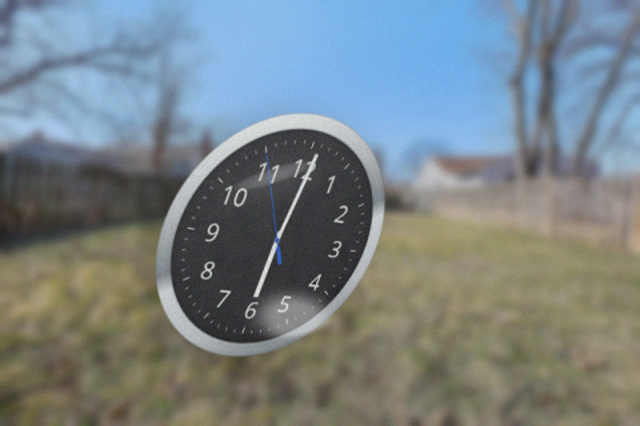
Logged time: 6:00:55
